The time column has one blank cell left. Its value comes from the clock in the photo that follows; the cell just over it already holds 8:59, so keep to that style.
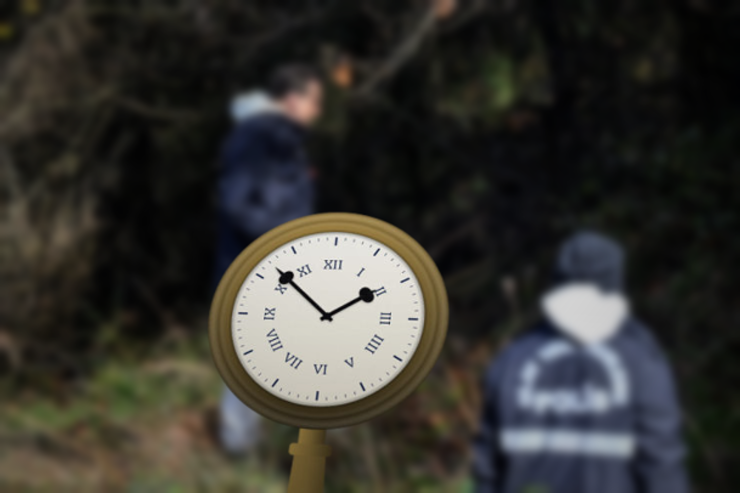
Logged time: 1:52
